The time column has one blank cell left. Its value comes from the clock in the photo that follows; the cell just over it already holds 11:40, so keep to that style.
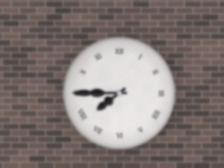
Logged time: 7:45
